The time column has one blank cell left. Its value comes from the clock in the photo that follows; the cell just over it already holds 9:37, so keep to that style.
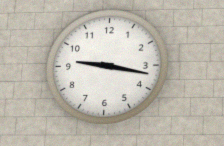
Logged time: 9:17
